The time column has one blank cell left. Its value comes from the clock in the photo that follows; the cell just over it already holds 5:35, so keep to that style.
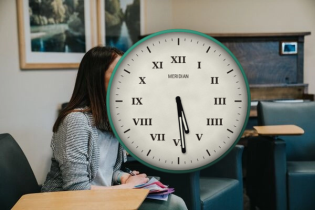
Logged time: 5:29
